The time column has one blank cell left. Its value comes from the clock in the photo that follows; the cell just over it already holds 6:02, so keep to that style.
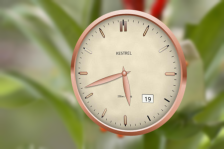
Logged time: 5:42
